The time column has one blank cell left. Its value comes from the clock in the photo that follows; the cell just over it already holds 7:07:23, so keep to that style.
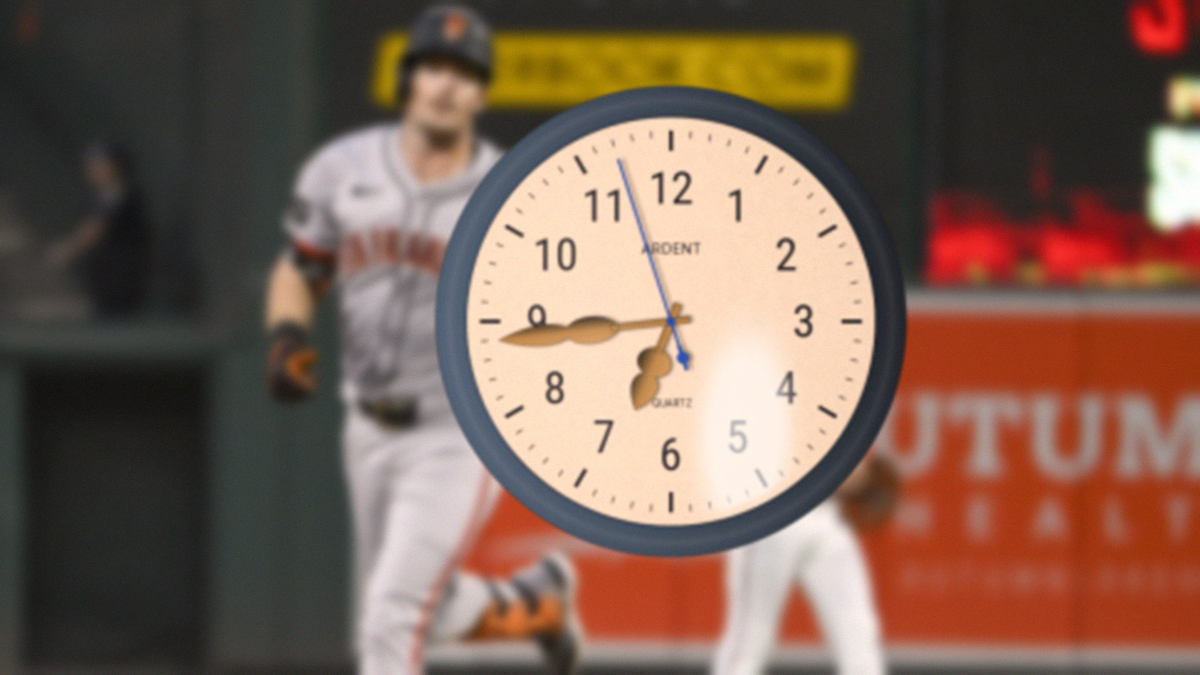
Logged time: 6:43:57
